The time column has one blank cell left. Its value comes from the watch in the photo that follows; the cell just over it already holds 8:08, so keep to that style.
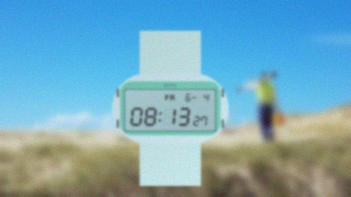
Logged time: 8:13
